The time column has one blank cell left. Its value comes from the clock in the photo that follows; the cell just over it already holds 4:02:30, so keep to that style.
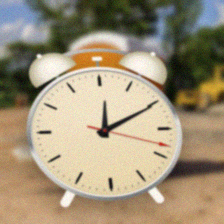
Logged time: 12:10:18
